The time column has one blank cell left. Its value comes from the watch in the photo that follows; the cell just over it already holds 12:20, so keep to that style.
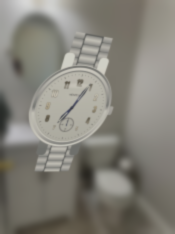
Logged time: 7:04
